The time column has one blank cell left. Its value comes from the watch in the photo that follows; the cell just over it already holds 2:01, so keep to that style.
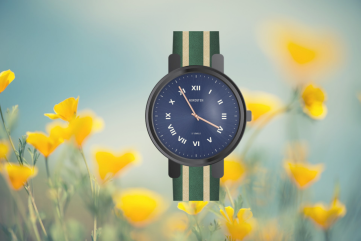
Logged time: 3:55
